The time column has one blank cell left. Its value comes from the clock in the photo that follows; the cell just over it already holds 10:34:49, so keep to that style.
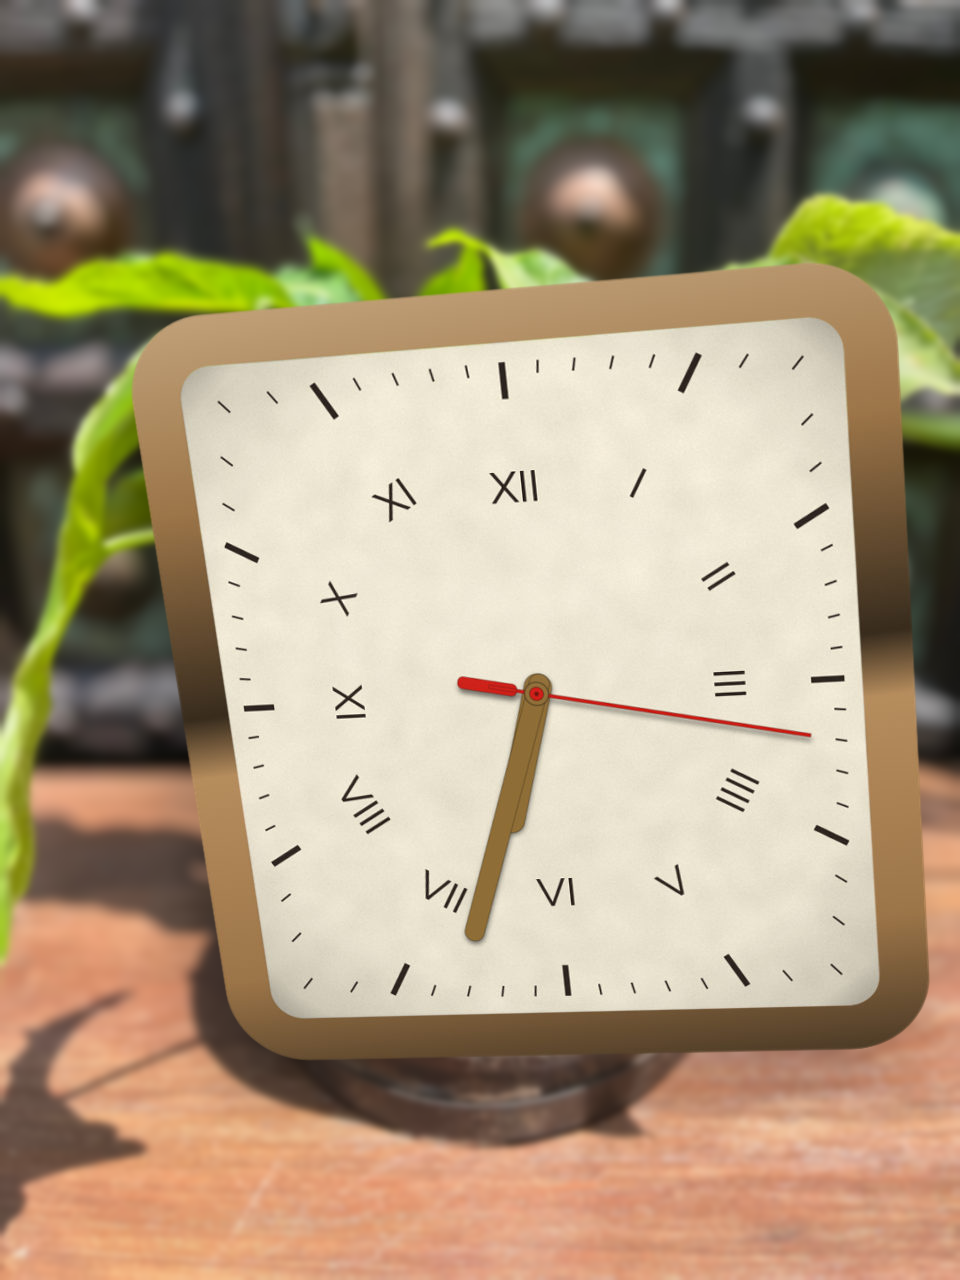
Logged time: 6:33:17
